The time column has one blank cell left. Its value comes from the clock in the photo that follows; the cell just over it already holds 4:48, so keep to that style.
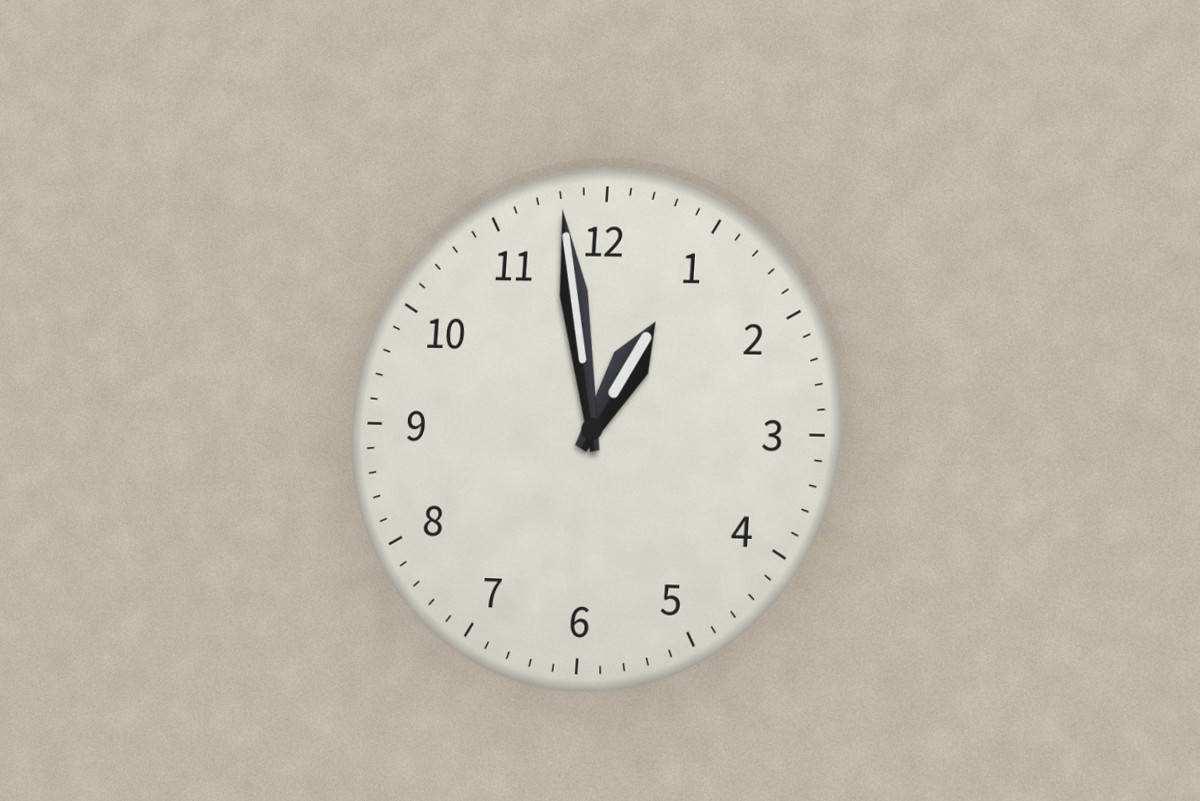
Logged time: 12:58
